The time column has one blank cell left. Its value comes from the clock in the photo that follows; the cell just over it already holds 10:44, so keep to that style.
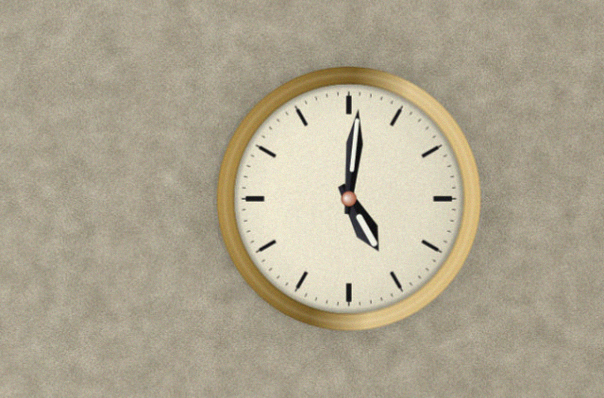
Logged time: 5:01
